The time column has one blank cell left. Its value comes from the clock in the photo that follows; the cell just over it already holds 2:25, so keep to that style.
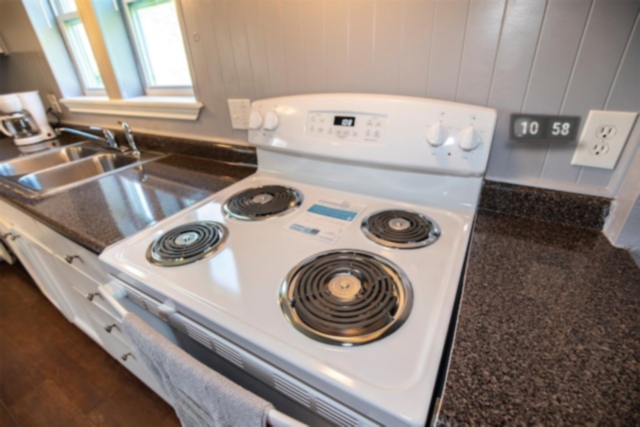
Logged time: 10:58
